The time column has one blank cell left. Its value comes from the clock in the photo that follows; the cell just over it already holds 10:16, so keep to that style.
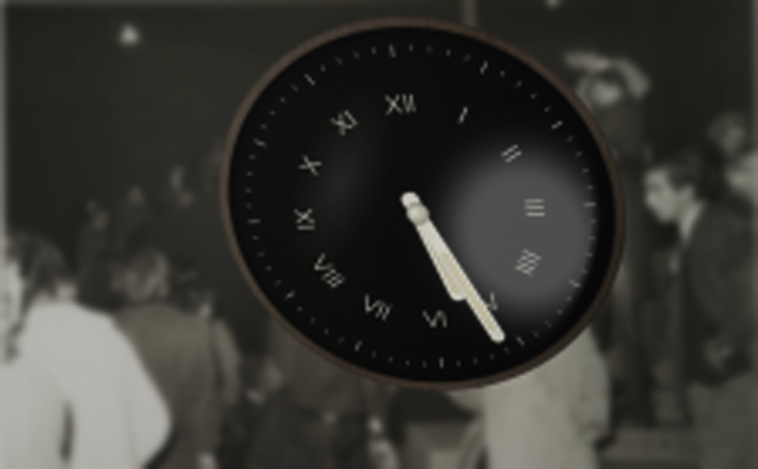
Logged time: 5:26
